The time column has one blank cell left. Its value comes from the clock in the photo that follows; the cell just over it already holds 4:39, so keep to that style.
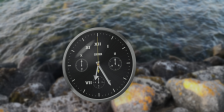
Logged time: 6:25
